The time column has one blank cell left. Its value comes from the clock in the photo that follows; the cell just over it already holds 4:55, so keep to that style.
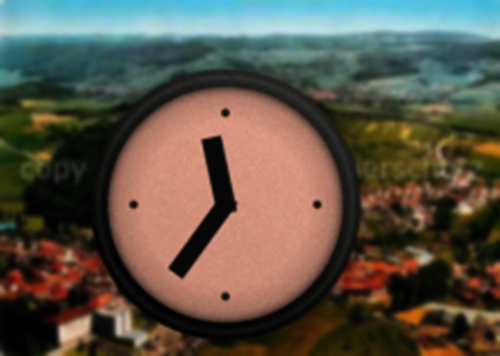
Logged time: 11:36
